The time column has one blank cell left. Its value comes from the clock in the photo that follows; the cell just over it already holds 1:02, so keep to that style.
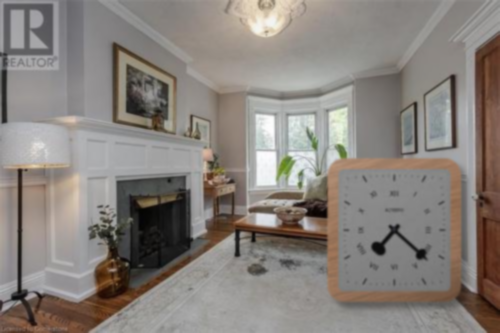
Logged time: 7:22
